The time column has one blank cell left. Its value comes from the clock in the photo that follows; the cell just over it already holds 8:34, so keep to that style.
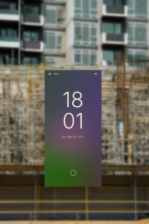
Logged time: 18:01
